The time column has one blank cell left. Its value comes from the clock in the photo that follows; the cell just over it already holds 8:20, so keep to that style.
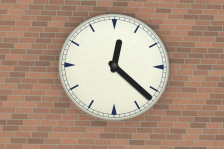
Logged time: 12:22
